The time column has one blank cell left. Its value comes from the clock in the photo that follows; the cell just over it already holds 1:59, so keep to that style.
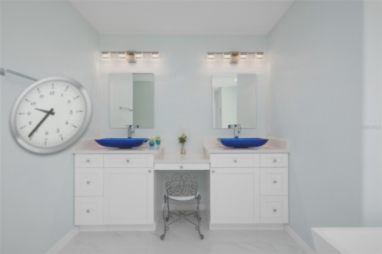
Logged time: 9:36
